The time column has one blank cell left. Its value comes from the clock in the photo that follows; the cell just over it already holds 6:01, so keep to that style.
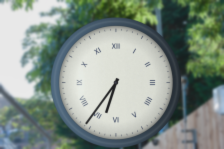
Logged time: 6:36
